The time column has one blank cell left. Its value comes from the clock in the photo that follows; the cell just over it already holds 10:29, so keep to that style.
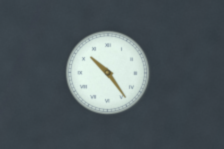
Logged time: 10:24
